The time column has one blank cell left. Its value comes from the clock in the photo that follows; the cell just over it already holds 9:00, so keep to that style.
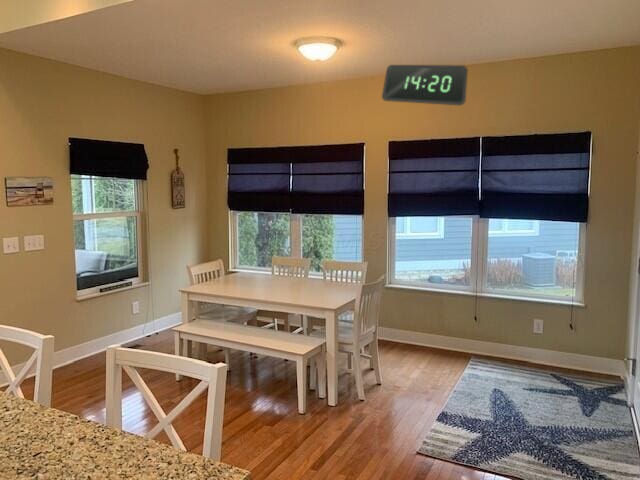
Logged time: 14:20
